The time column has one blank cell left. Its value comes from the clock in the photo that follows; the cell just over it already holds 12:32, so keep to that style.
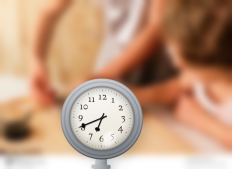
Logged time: 6:41
